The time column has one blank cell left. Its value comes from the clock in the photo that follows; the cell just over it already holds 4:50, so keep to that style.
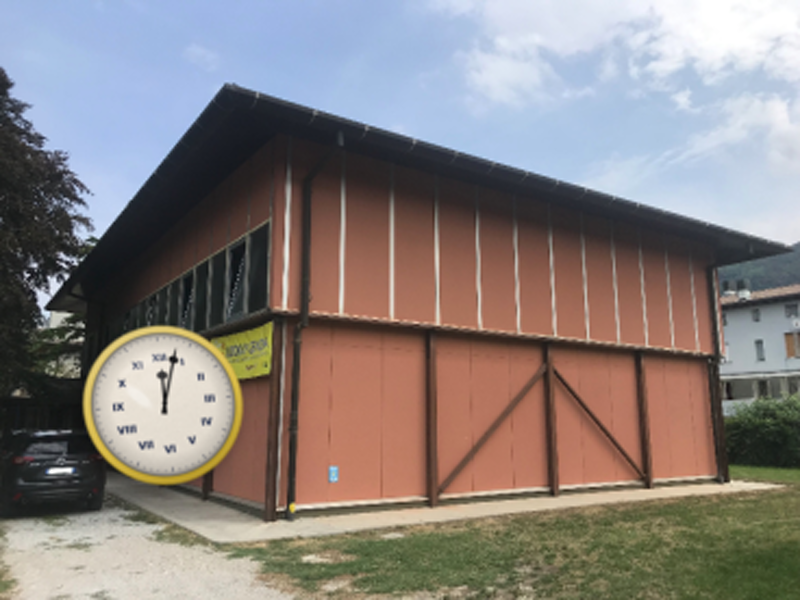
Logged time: 12:03
